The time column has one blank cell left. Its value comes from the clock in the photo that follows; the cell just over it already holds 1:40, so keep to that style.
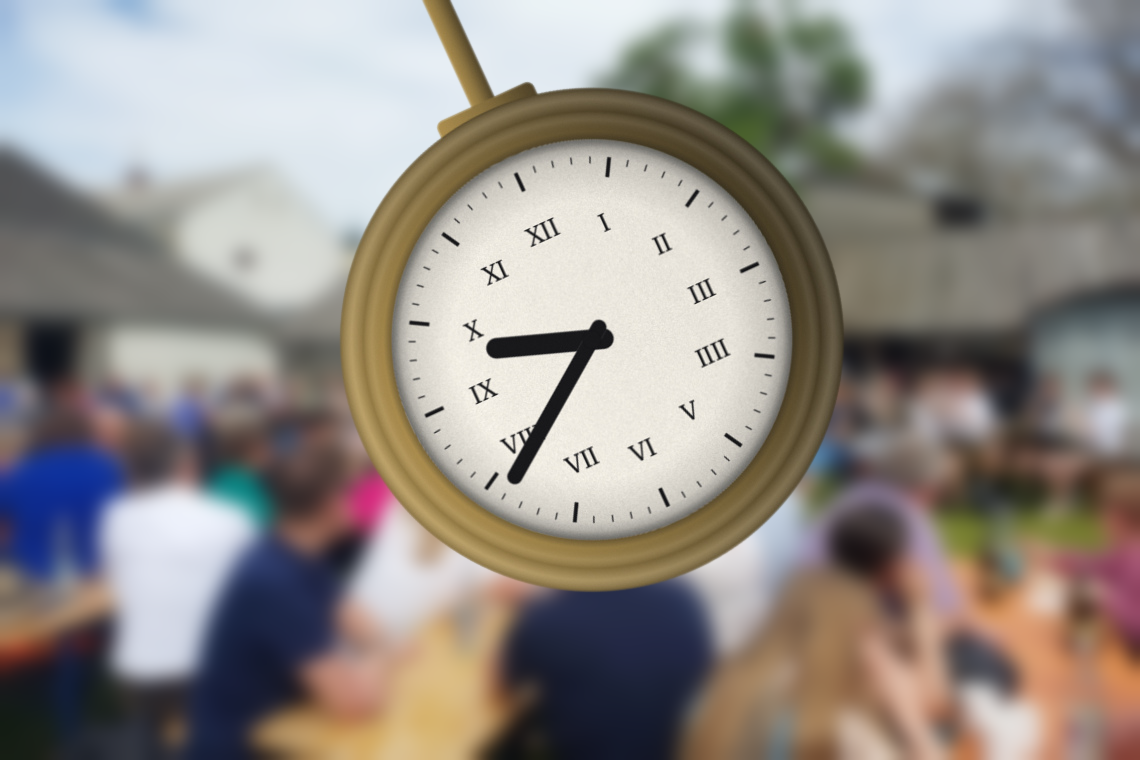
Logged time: 9:39
